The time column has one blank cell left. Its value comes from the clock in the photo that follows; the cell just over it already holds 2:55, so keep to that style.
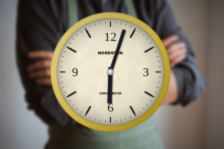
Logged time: 6:03
